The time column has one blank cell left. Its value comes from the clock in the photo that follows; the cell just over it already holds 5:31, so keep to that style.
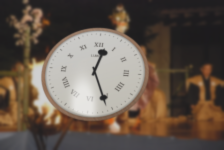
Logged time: 12:26
